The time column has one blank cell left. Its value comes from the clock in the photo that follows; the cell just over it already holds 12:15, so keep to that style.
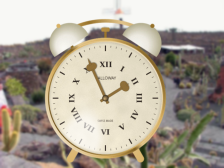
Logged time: 1:56
